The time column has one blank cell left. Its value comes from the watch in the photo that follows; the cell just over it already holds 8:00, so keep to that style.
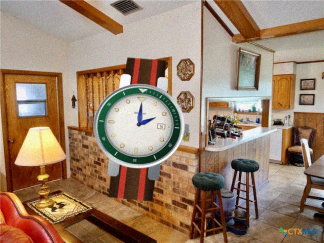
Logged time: 2:00
